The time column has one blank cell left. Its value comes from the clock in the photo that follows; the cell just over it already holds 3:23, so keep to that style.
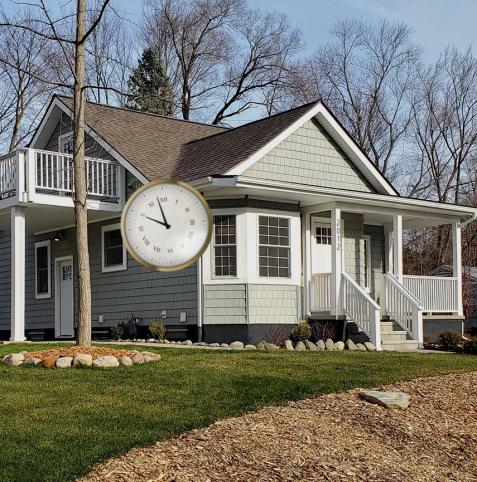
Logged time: 9:58
